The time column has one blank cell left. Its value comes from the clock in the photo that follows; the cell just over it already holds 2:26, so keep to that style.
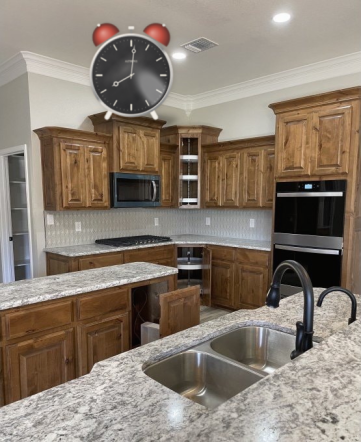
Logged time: 8:01
